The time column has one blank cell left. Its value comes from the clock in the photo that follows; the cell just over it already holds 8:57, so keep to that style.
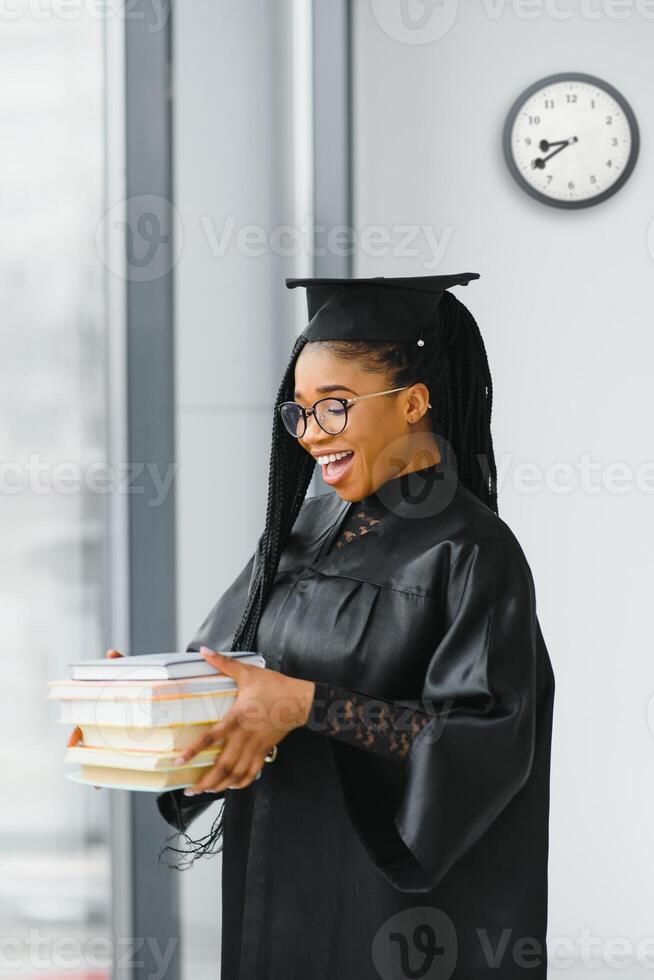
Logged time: 8:39
